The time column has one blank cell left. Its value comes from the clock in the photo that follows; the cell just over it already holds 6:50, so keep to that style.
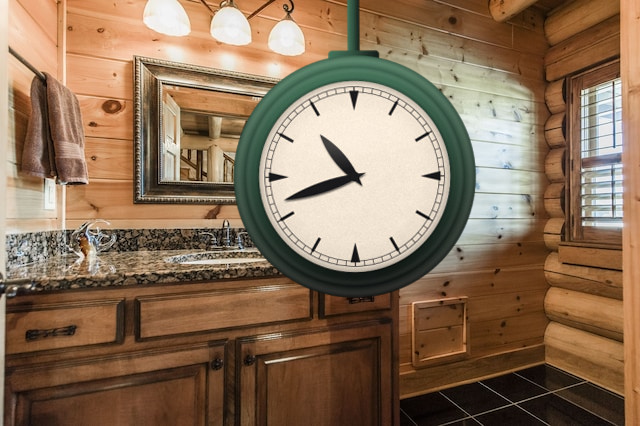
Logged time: 10:42
